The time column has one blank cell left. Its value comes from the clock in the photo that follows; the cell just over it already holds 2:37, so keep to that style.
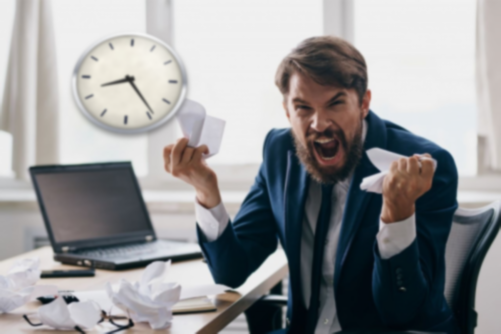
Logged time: 8:24
